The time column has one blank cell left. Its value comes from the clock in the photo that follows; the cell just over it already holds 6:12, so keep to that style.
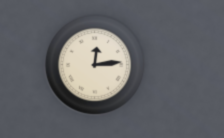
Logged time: 12:14
